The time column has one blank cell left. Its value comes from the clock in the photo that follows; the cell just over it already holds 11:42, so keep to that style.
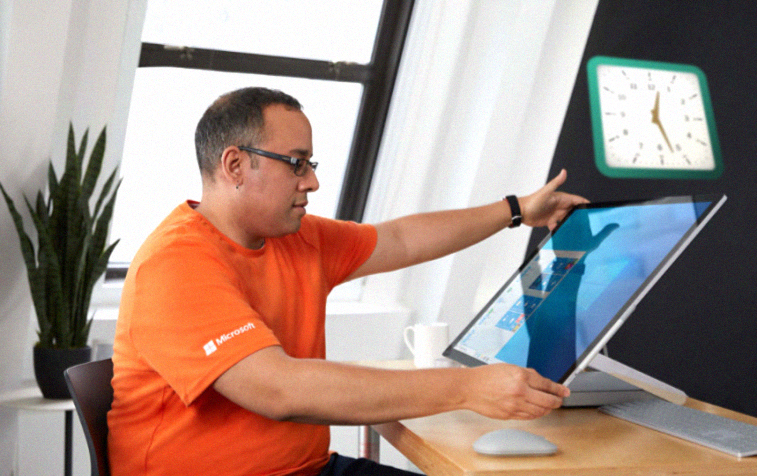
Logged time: 12:27
